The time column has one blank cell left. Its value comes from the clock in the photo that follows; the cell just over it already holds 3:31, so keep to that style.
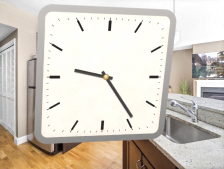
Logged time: 9:24
